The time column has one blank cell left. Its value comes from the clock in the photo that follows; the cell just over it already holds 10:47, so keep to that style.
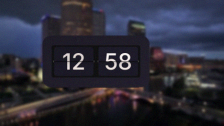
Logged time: 12:58
